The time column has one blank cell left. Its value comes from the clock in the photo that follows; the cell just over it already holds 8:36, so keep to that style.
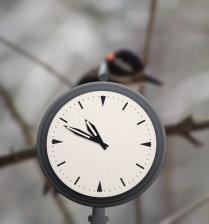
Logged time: 10:49
